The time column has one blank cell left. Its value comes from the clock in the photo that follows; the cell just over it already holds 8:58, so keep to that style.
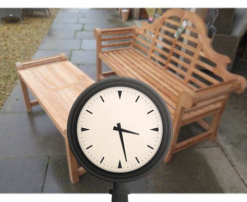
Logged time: 3:28
